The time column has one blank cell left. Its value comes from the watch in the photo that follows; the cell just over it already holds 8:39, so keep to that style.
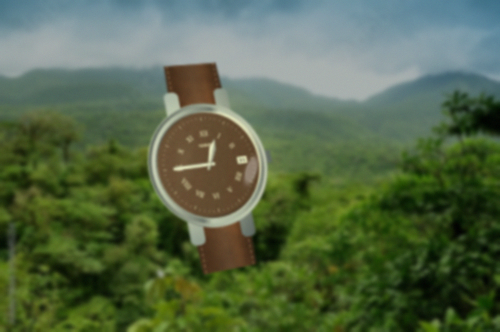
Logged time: 12:45
